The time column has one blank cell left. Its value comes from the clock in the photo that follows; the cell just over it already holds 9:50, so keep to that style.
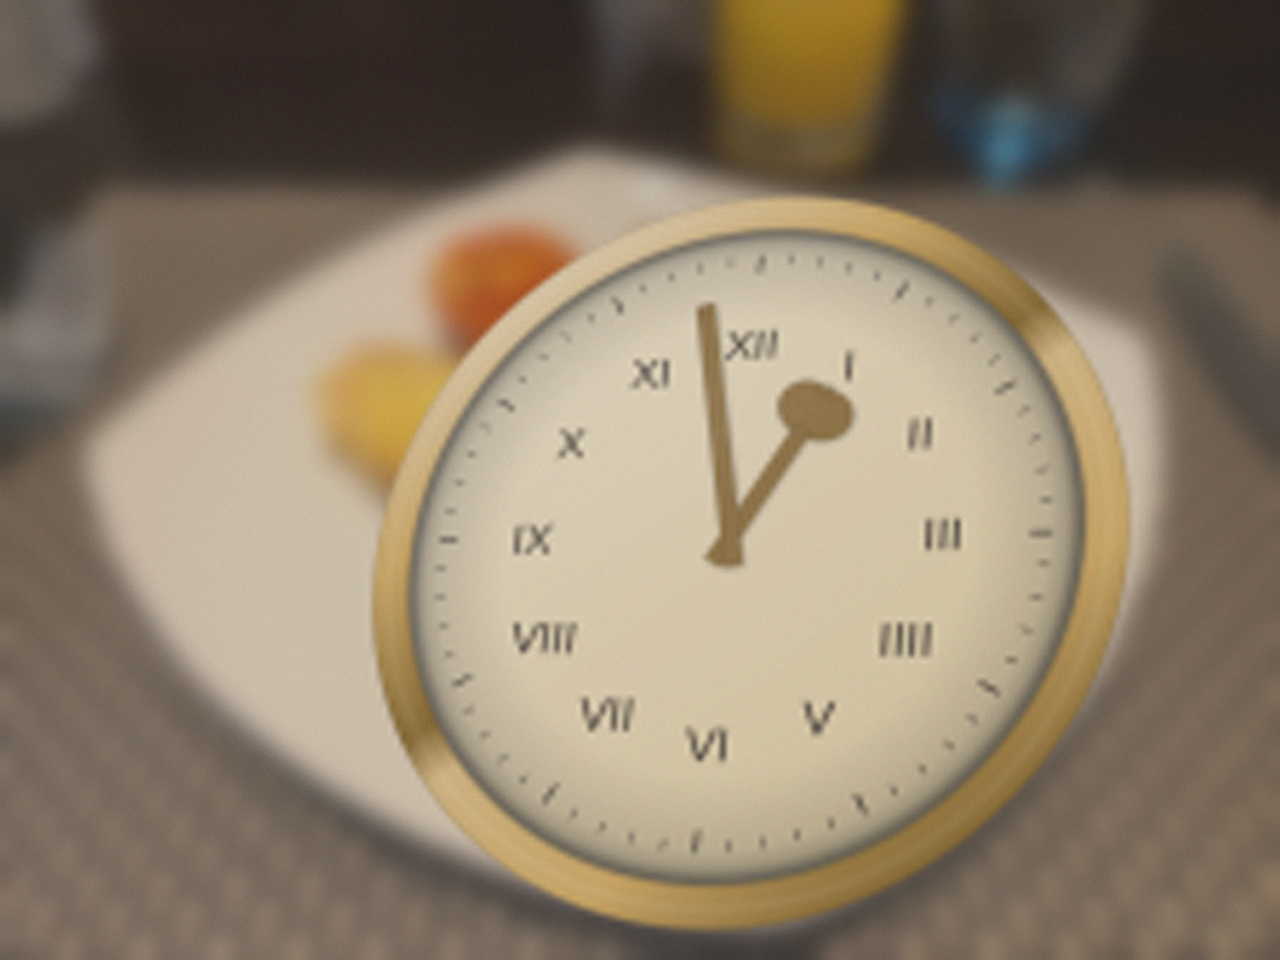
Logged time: 12:58
